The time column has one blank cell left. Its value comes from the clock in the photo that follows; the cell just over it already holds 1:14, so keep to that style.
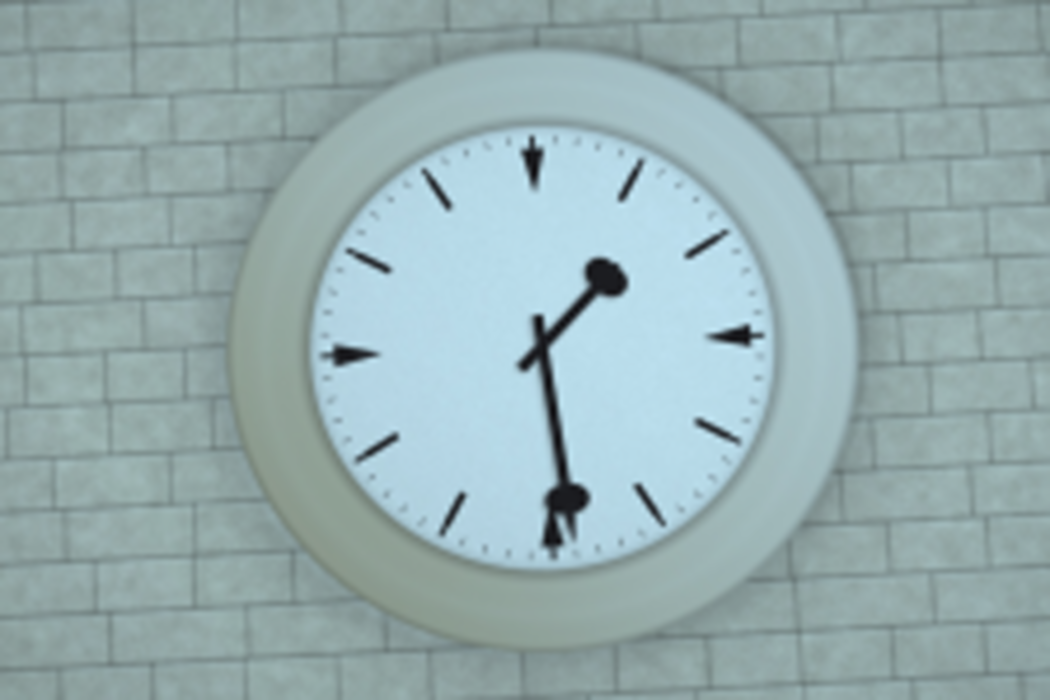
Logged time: 1:29
